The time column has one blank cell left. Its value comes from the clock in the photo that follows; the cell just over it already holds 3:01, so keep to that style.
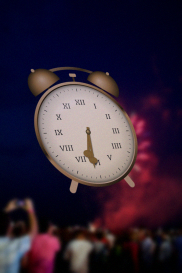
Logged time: 6:31
